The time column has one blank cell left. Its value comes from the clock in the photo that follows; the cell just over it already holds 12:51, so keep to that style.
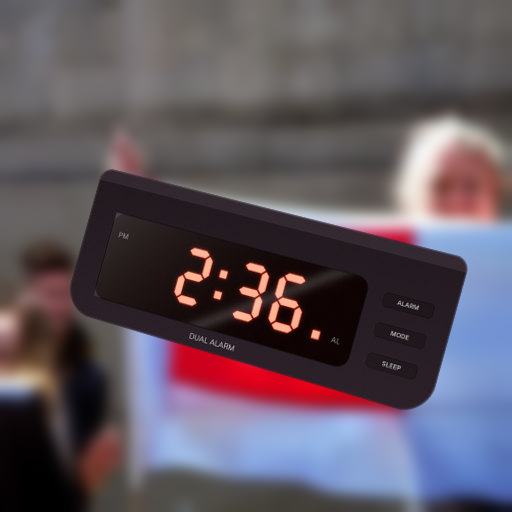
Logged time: 2:36
